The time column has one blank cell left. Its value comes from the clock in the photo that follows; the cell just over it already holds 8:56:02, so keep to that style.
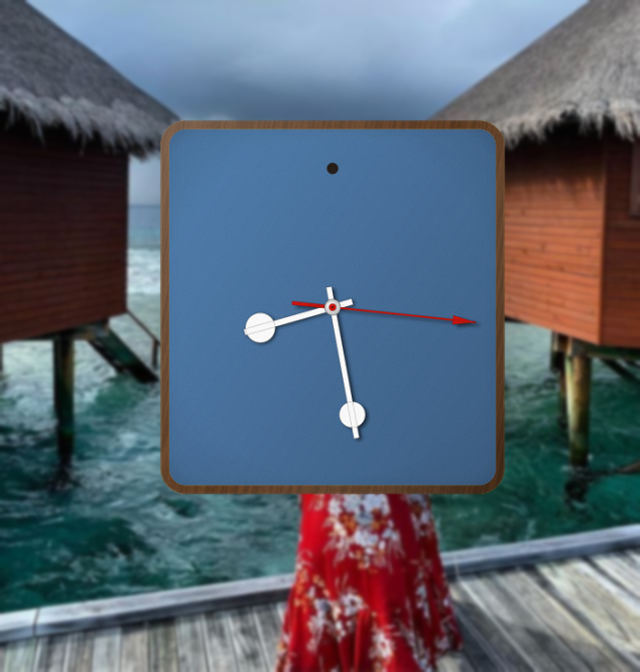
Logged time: 8:28:16
